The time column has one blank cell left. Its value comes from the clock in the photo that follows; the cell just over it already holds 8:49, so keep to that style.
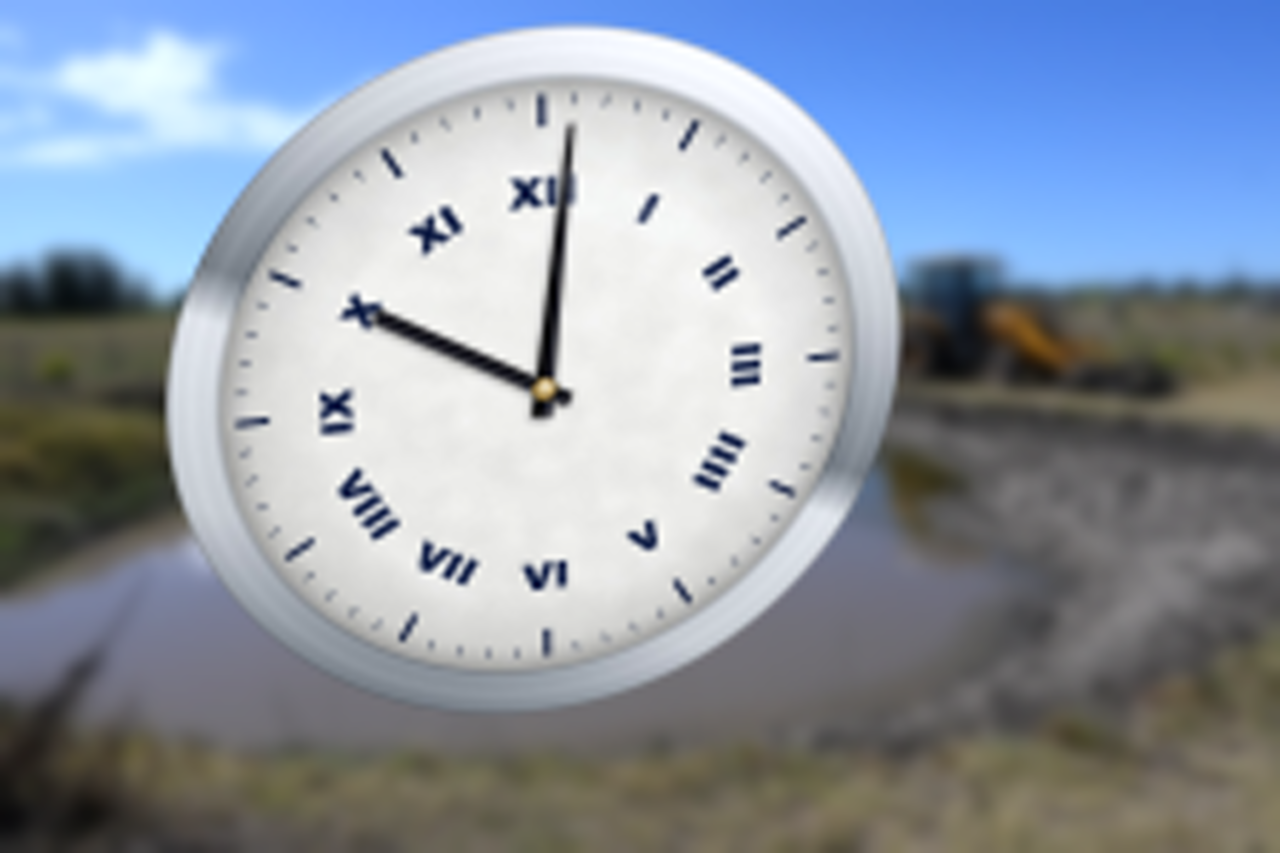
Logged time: 10:01
